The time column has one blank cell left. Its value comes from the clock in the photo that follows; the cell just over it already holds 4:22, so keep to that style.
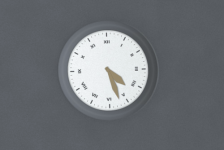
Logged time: 4:27
